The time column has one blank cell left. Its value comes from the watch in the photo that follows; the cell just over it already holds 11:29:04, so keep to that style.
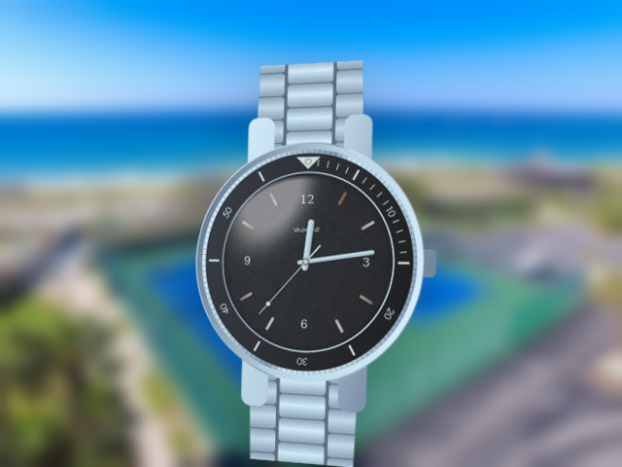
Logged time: 12:13:37
